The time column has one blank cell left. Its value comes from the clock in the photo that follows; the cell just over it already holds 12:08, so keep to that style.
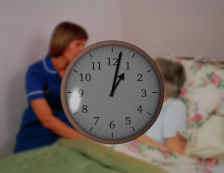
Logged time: 1:02
